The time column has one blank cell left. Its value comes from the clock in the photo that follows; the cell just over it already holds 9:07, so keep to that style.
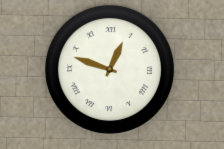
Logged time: 12:48
